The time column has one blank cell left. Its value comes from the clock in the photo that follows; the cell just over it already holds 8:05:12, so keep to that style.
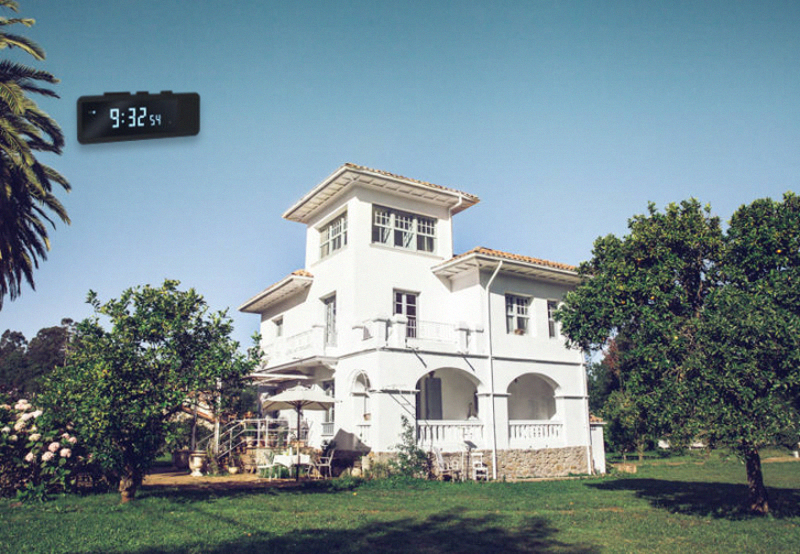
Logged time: 9:32:54
